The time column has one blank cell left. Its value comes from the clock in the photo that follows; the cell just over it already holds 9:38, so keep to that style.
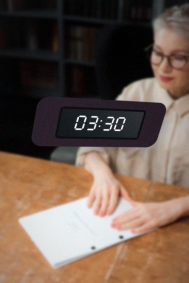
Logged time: 3:30
